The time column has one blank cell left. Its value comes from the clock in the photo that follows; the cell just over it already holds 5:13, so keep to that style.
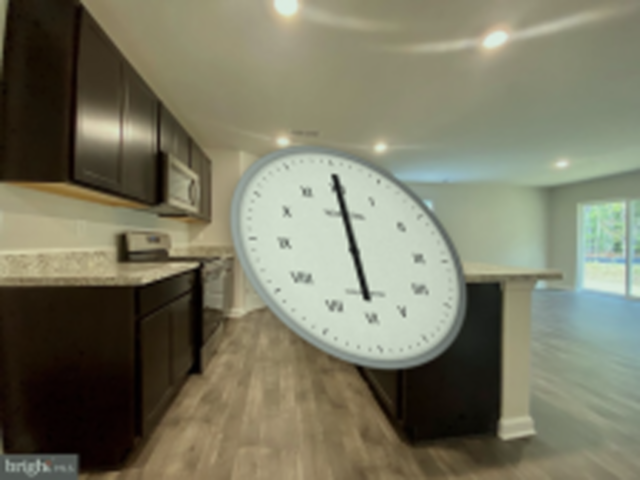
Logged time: 6:00
